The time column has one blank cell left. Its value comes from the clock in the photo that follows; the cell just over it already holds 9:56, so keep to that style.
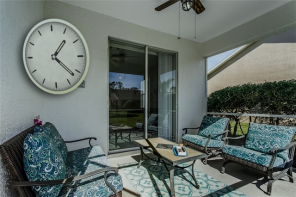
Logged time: 1:22
